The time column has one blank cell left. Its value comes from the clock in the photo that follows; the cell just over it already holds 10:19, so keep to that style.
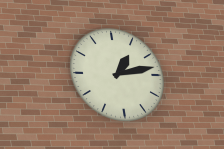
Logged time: 1:13
